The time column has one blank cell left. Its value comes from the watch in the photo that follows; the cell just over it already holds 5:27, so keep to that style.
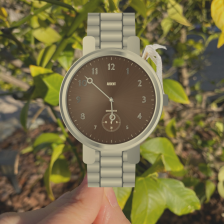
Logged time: 5:52
